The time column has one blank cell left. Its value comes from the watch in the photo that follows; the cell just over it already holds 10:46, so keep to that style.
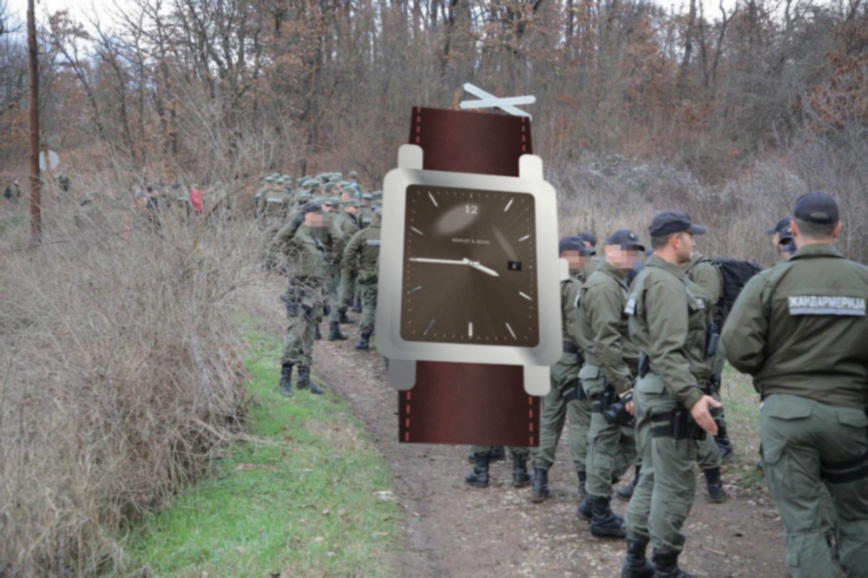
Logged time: 3:45
